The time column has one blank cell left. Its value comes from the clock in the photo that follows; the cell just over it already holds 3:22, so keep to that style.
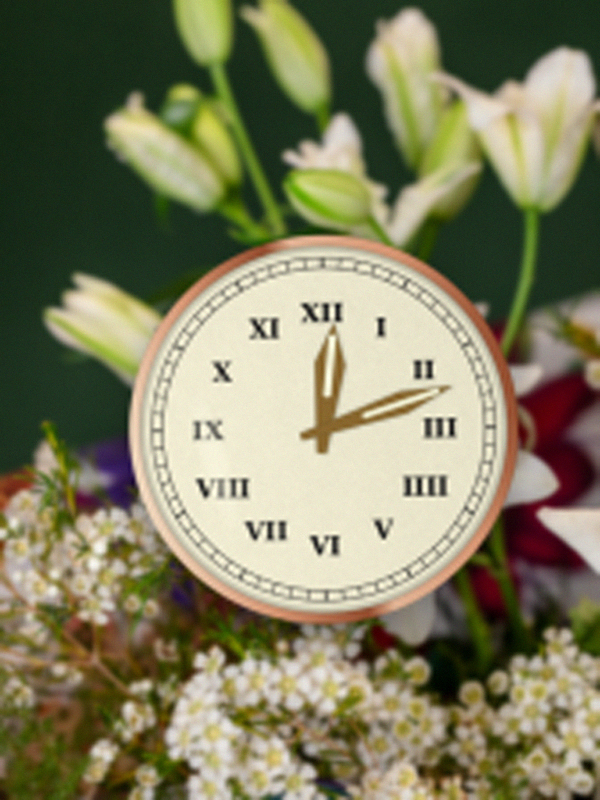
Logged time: 12:12
